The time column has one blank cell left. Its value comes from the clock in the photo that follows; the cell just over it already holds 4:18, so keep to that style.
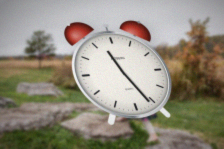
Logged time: 11:26
